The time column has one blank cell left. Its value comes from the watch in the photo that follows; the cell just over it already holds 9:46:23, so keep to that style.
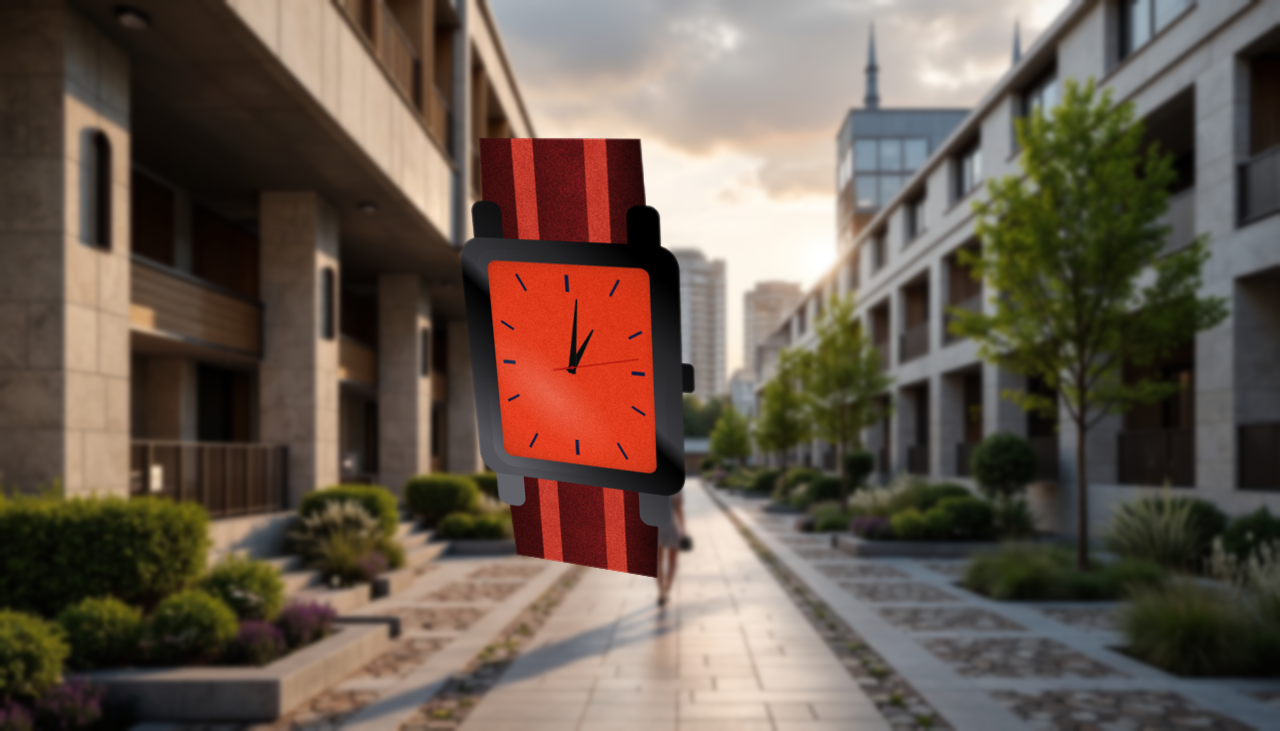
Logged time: 1:01:13
